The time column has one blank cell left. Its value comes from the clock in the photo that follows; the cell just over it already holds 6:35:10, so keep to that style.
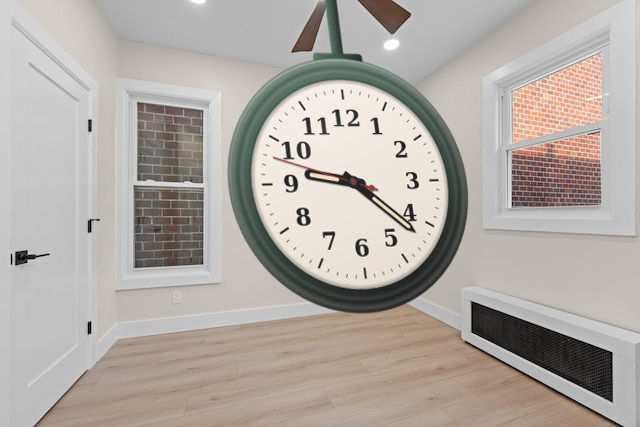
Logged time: 9:21:48
